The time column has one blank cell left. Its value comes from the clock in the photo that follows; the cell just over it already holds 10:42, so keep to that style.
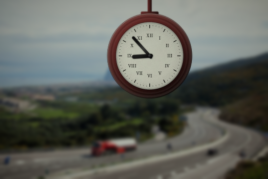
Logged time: 8:53
